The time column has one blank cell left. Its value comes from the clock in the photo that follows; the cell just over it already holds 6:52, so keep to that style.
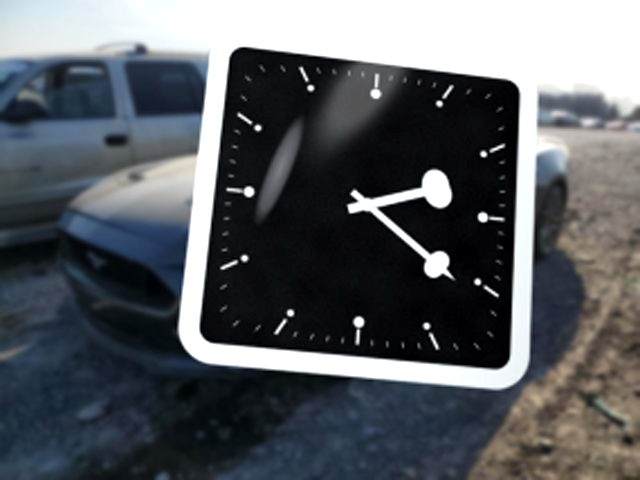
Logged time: 2:21
